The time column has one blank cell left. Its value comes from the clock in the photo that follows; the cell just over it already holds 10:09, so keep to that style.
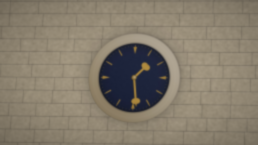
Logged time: 1:29
